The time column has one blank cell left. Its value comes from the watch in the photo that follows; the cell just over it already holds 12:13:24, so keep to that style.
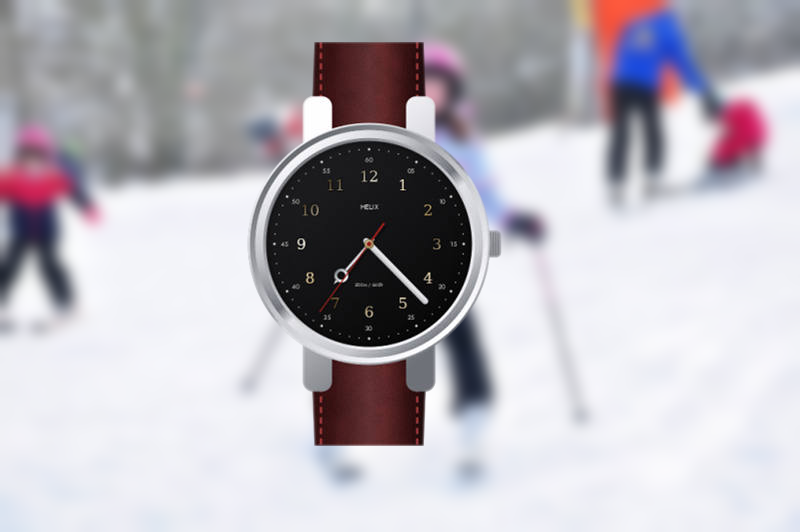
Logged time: 7:22:36
